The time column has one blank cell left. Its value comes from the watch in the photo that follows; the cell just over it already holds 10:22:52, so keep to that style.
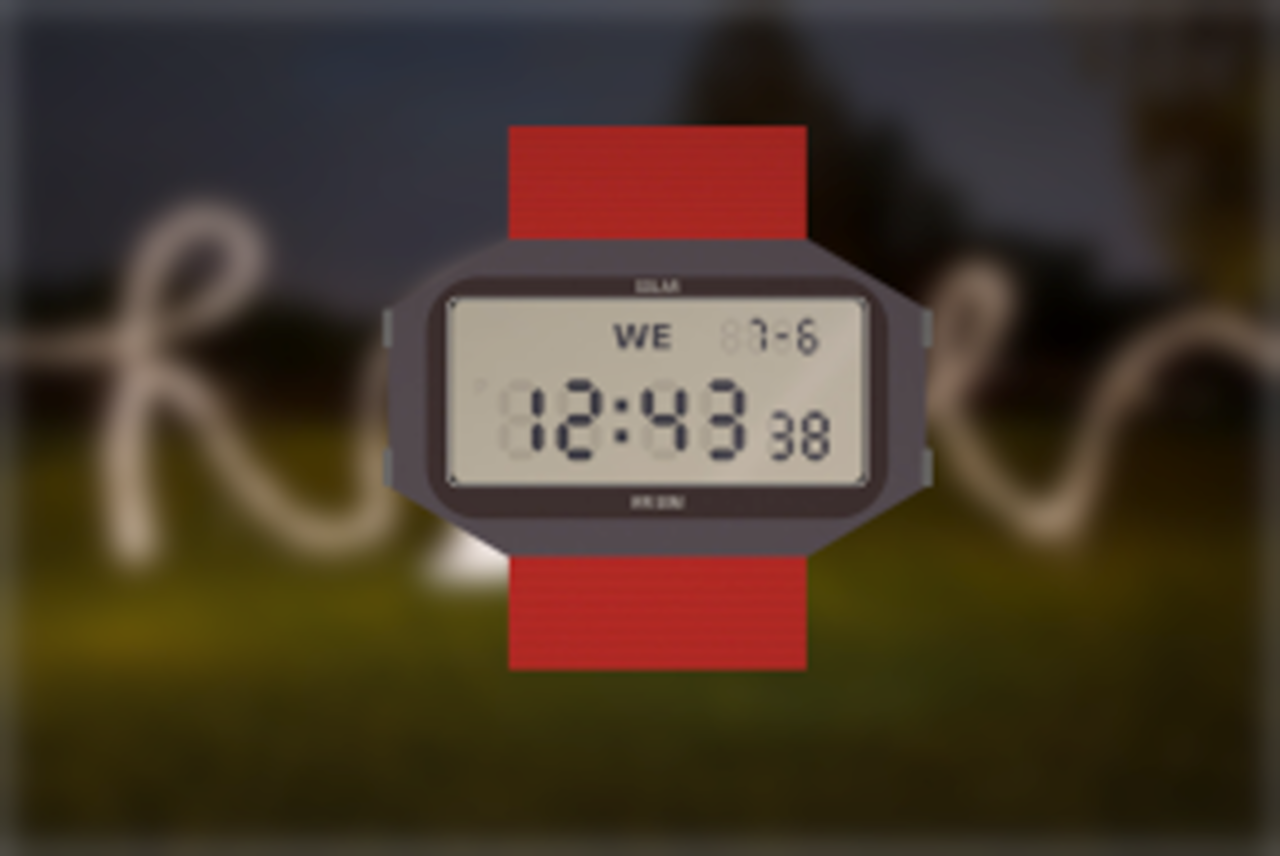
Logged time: 12:43:38
